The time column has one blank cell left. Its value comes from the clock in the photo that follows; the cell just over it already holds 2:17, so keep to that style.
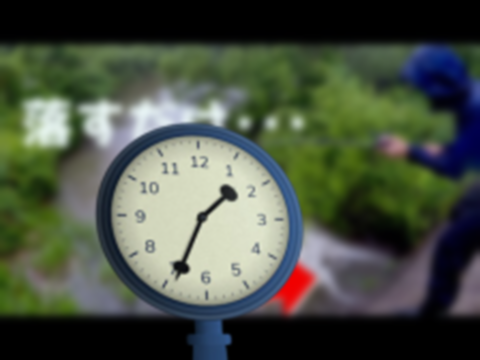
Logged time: 1:34
